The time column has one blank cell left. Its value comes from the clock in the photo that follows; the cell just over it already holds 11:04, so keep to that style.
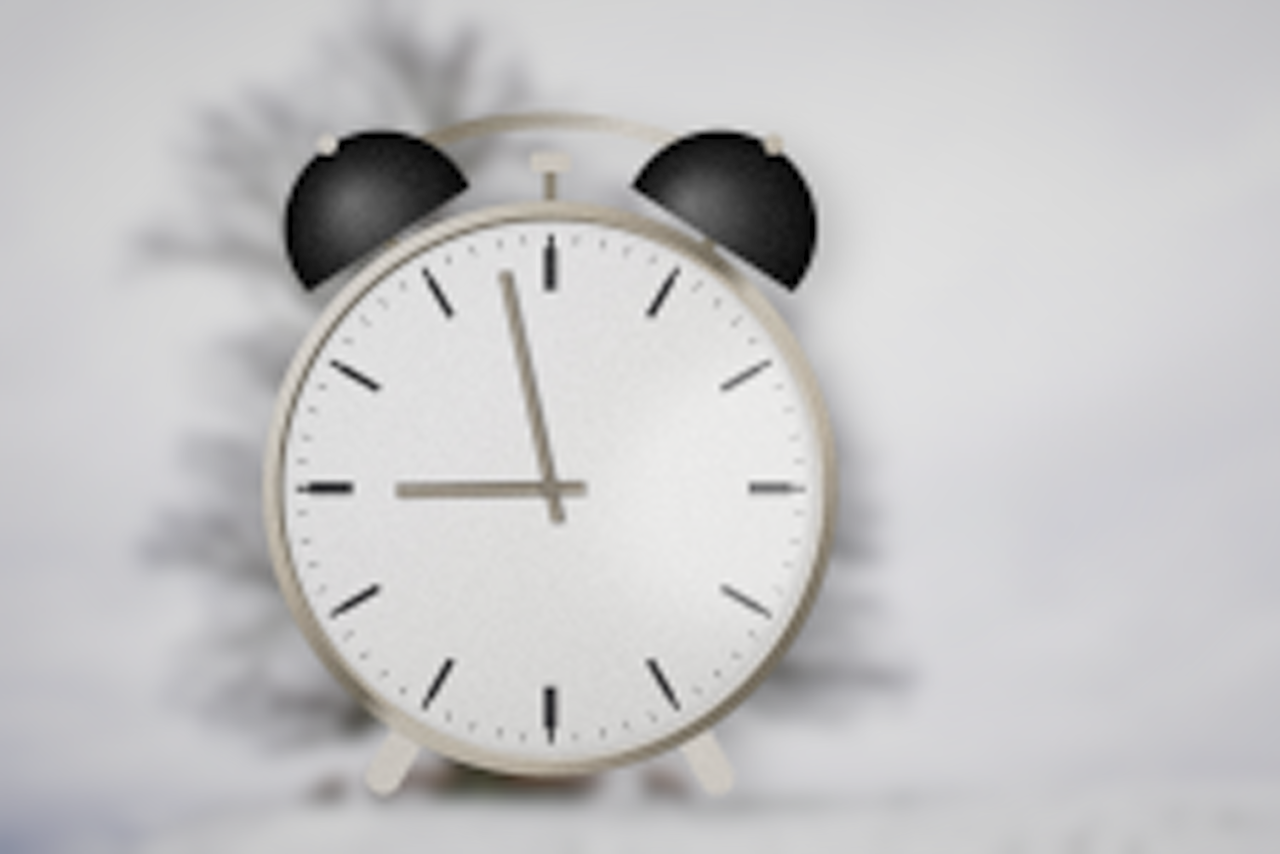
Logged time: 8:58
